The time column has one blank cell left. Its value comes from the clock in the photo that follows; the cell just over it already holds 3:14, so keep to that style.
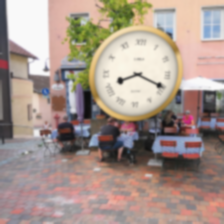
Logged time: 8:19
